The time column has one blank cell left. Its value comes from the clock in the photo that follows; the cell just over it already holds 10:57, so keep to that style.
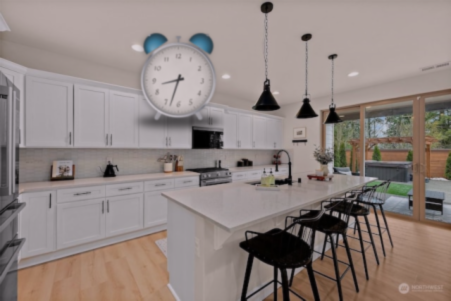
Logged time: 8:33
